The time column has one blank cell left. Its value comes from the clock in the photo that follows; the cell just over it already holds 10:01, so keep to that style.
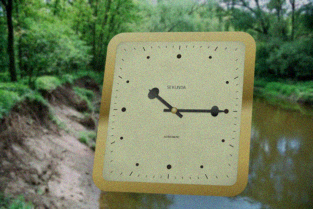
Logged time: 10:15
